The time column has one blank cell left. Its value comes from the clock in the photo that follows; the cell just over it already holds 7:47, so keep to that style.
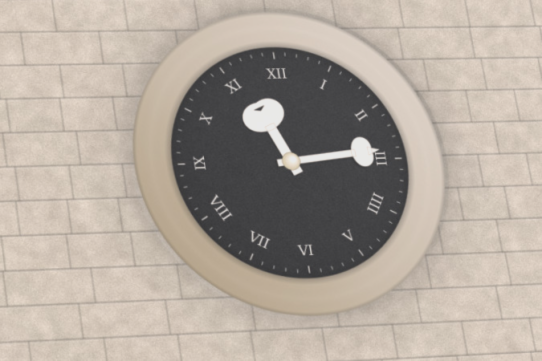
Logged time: 11:14
